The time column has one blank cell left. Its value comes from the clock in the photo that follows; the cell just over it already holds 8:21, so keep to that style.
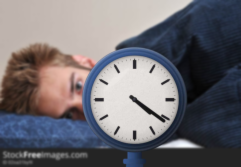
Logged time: 4:21
